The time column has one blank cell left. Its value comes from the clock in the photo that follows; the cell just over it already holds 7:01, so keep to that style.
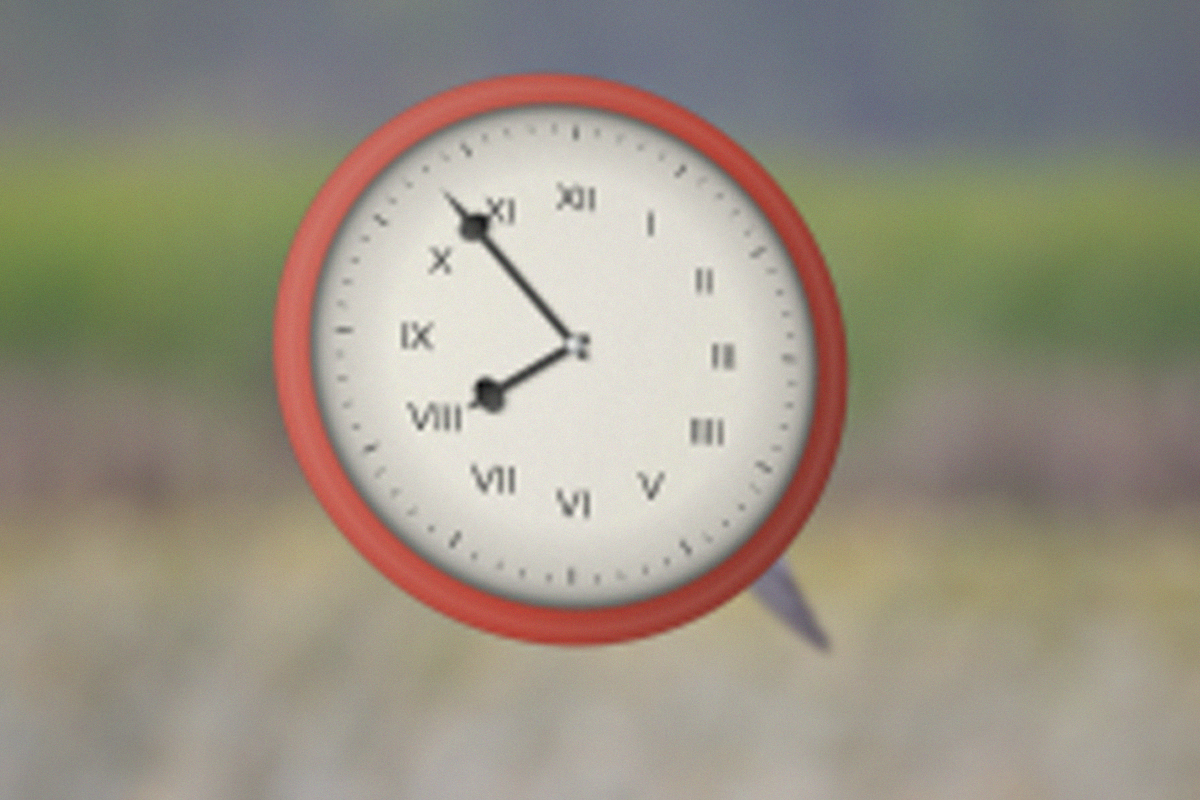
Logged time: 7:53
